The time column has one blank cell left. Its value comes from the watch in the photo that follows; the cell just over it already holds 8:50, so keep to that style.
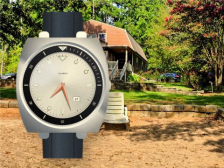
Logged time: 7:27
